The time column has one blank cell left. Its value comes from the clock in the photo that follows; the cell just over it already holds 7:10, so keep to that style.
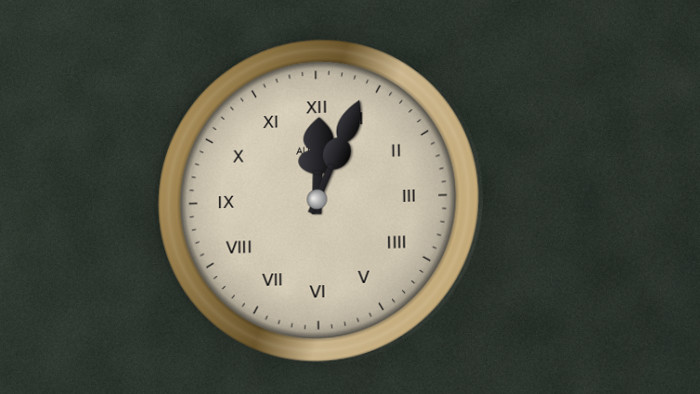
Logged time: 12:04
